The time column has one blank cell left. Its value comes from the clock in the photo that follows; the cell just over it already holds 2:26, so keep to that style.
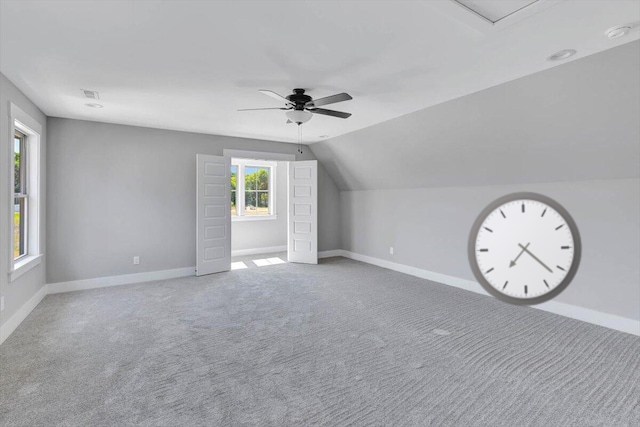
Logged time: 7:22
